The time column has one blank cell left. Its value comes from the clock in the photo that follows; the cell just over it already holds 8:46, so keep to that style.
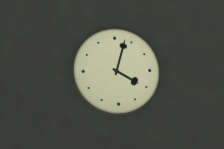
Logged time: 4:03
